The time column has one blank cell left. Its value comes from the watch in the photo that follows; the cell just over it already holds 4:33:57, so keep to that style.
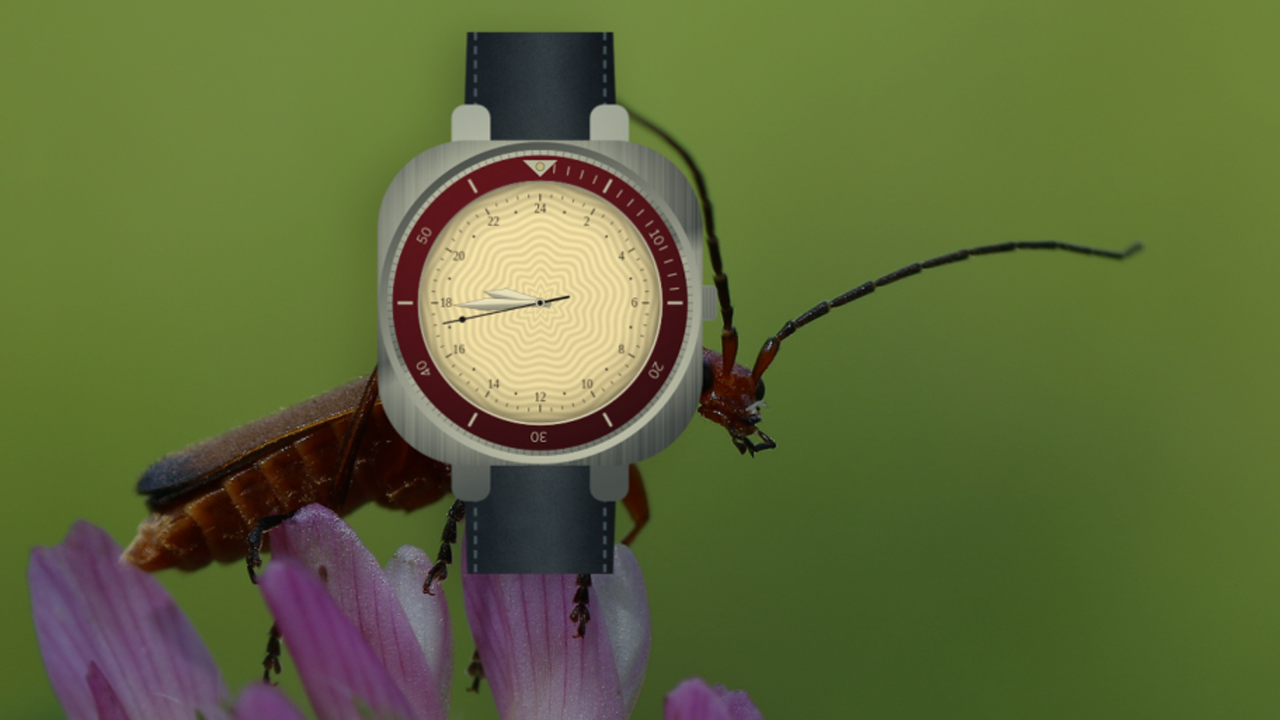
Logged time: 18:44:43
